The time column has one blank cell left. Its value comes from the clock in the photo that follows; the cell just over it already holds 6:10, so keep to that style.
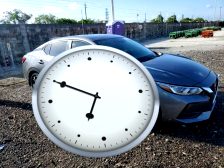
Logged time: 6:50
